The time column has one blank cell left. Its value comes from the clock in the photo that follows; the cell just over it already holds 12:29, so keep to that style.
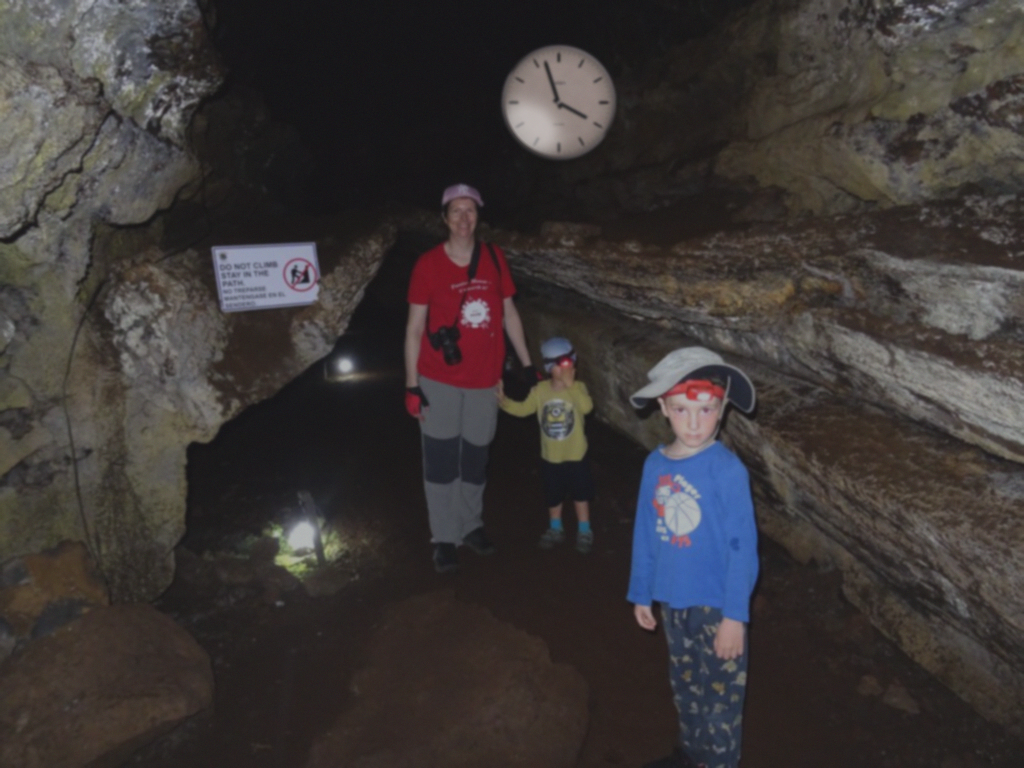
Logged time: 3:57
